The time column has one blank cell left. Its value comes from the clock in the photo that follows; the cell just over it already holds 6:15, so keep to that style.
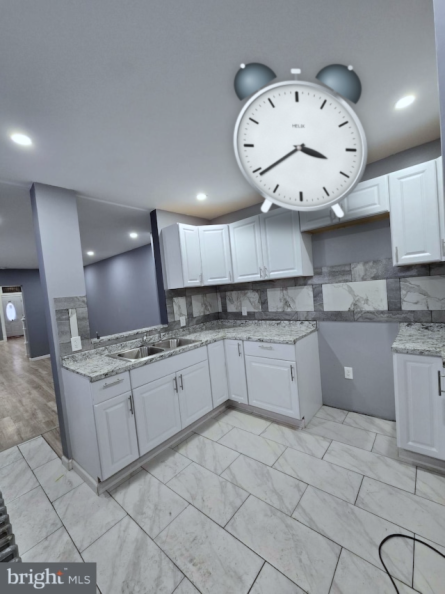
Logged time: 3:39
